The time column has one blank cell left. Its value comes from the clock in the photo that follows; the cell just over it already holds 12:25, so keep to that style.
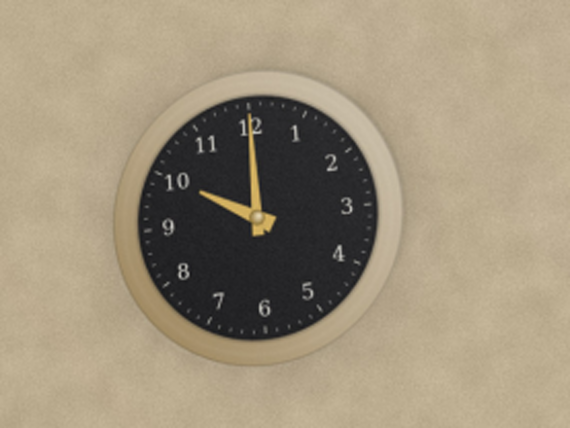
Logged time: 10:00
